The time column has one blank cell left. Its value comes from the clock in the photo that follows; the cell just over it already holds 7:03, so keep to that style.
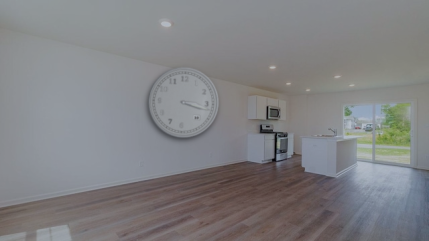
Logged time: 3:17
